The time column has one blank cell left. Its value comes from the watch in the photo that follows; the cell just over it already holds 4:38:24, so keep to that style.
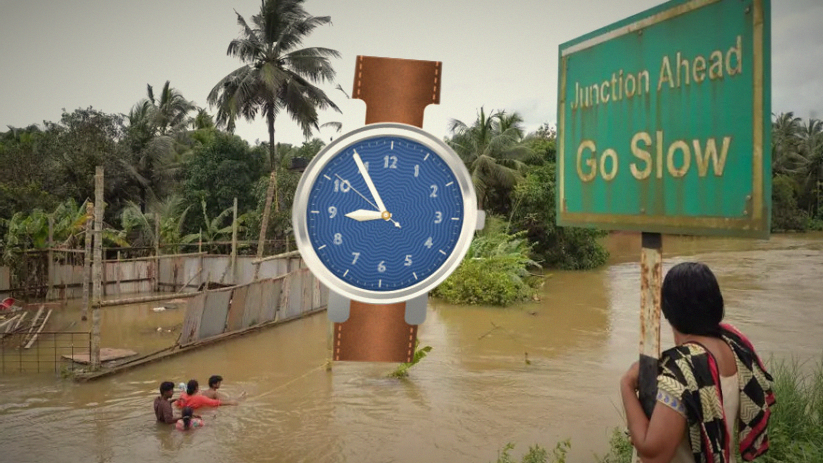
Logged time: 8:54:51
